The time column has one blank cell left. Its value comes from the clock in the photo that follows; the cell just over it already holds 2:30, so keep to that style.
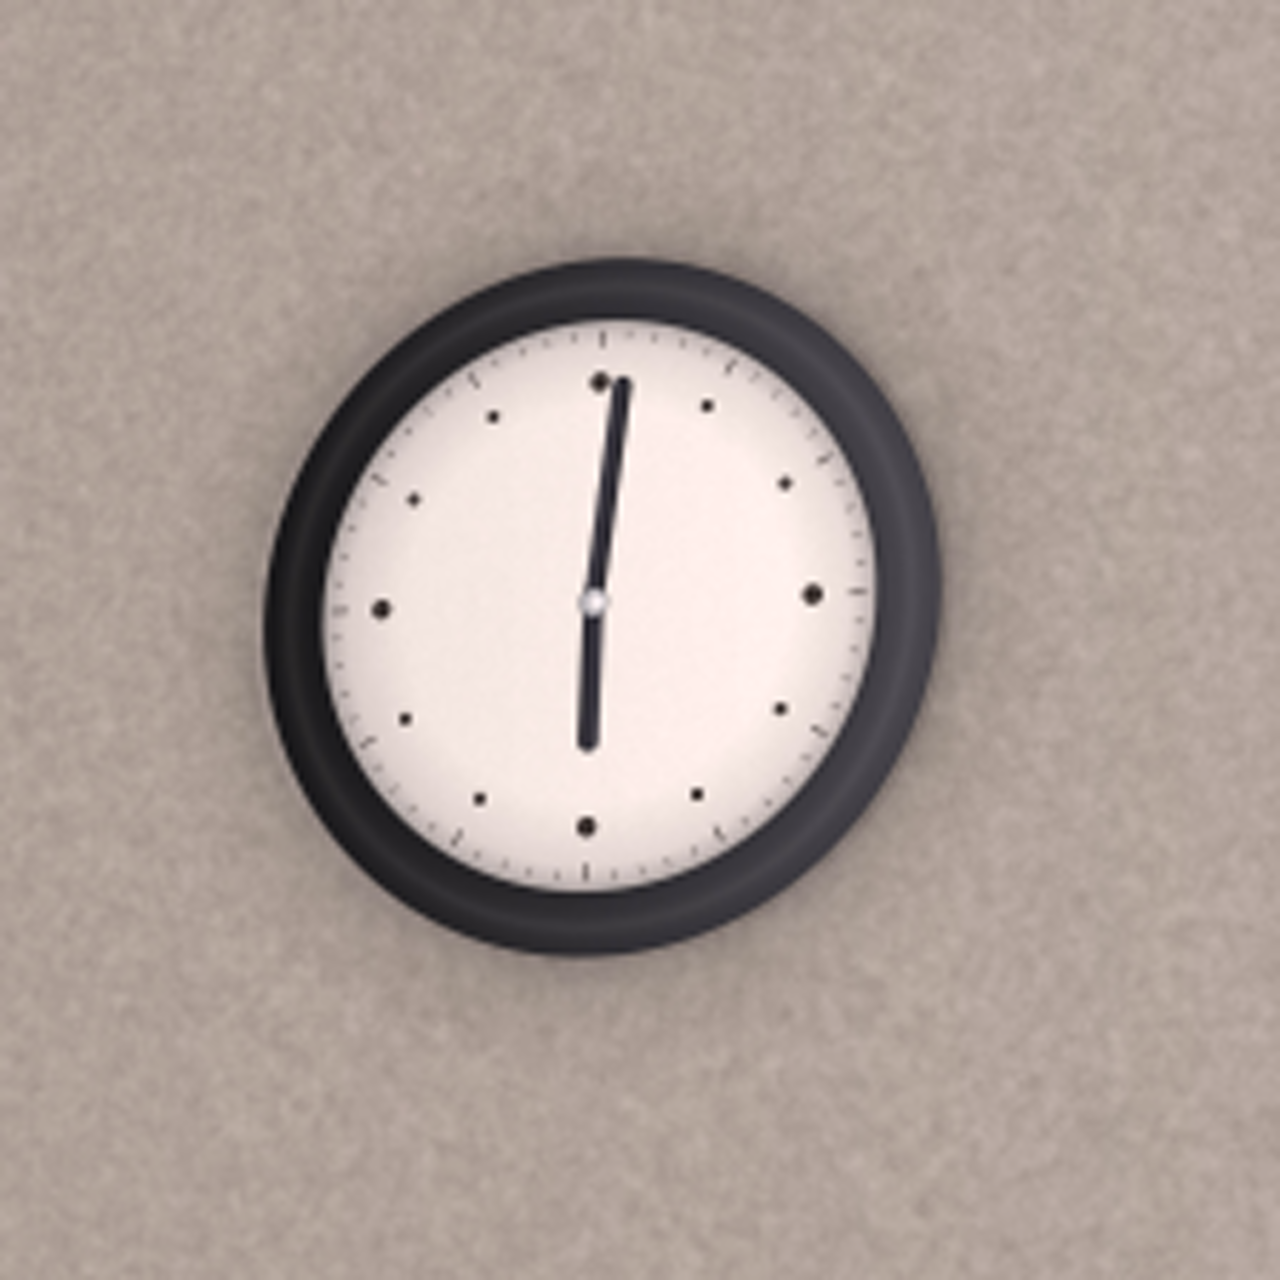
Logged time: 6:01
